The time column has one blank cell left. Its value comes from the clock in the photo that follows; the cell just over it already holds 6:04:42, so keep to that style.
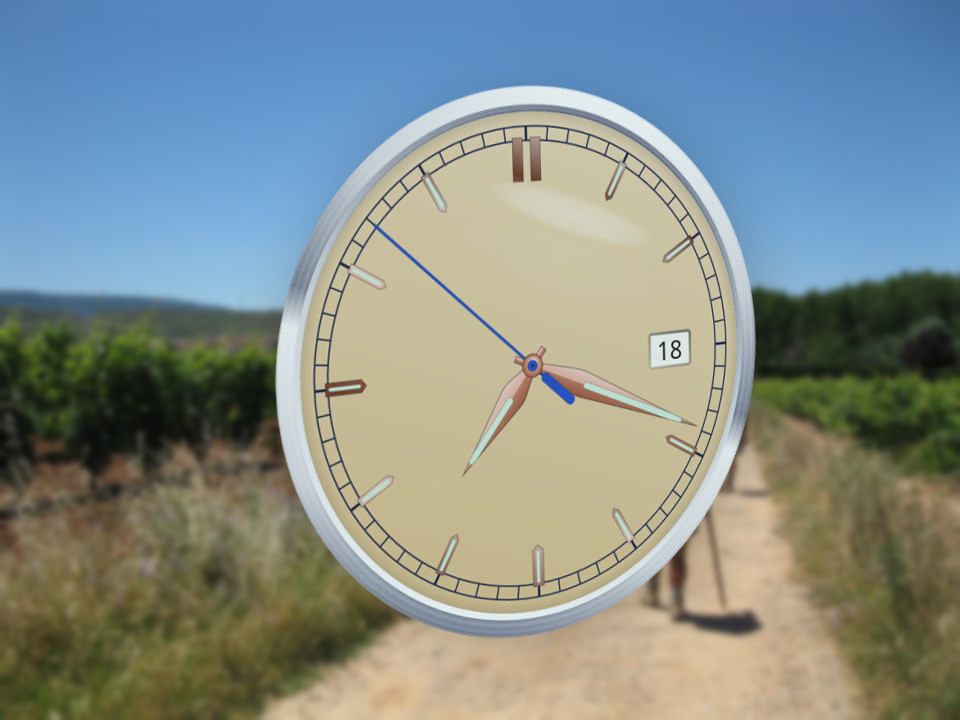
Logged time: 7:18:52
